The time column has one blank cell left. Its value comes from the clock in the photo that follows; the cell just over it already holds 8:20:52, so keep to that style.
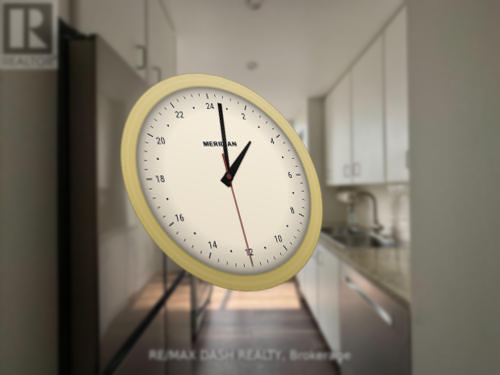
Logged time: 3:01:30
